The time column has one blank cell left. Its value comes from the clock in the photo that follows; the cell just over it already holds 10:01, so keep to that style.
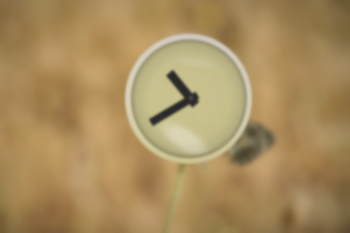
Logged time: 10:40
